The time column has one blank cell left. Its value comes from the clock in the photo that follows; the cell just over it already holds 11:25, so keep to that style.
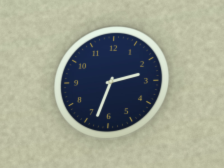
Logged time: 2:33
